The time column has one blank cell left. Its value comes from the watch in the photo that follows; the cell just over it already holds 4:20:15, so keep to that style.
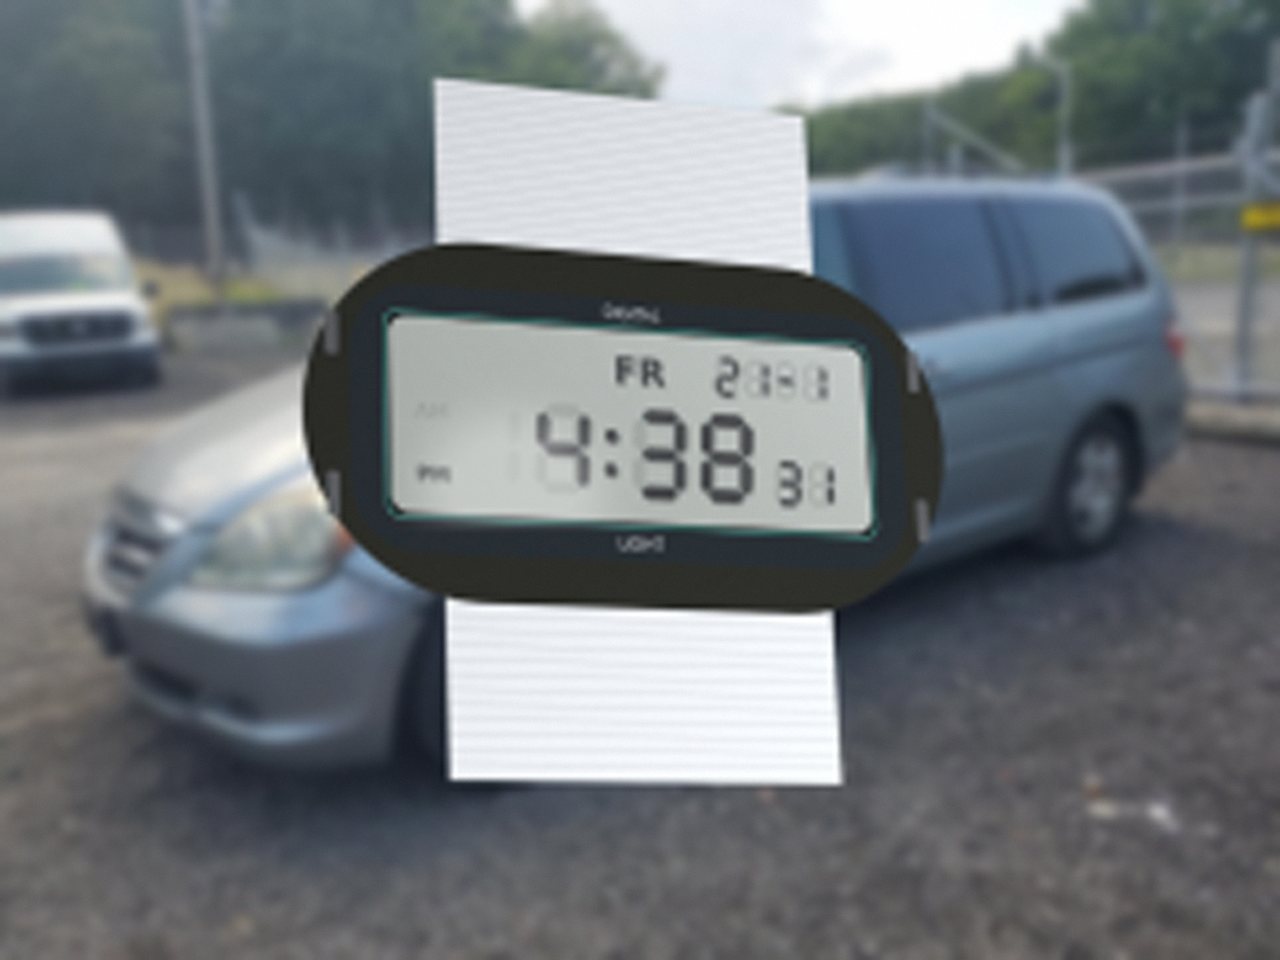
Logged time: 4:38:31
